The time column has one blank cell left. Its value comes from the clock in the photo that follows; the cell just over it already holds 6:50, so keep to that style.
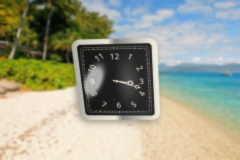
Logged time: 3:18
